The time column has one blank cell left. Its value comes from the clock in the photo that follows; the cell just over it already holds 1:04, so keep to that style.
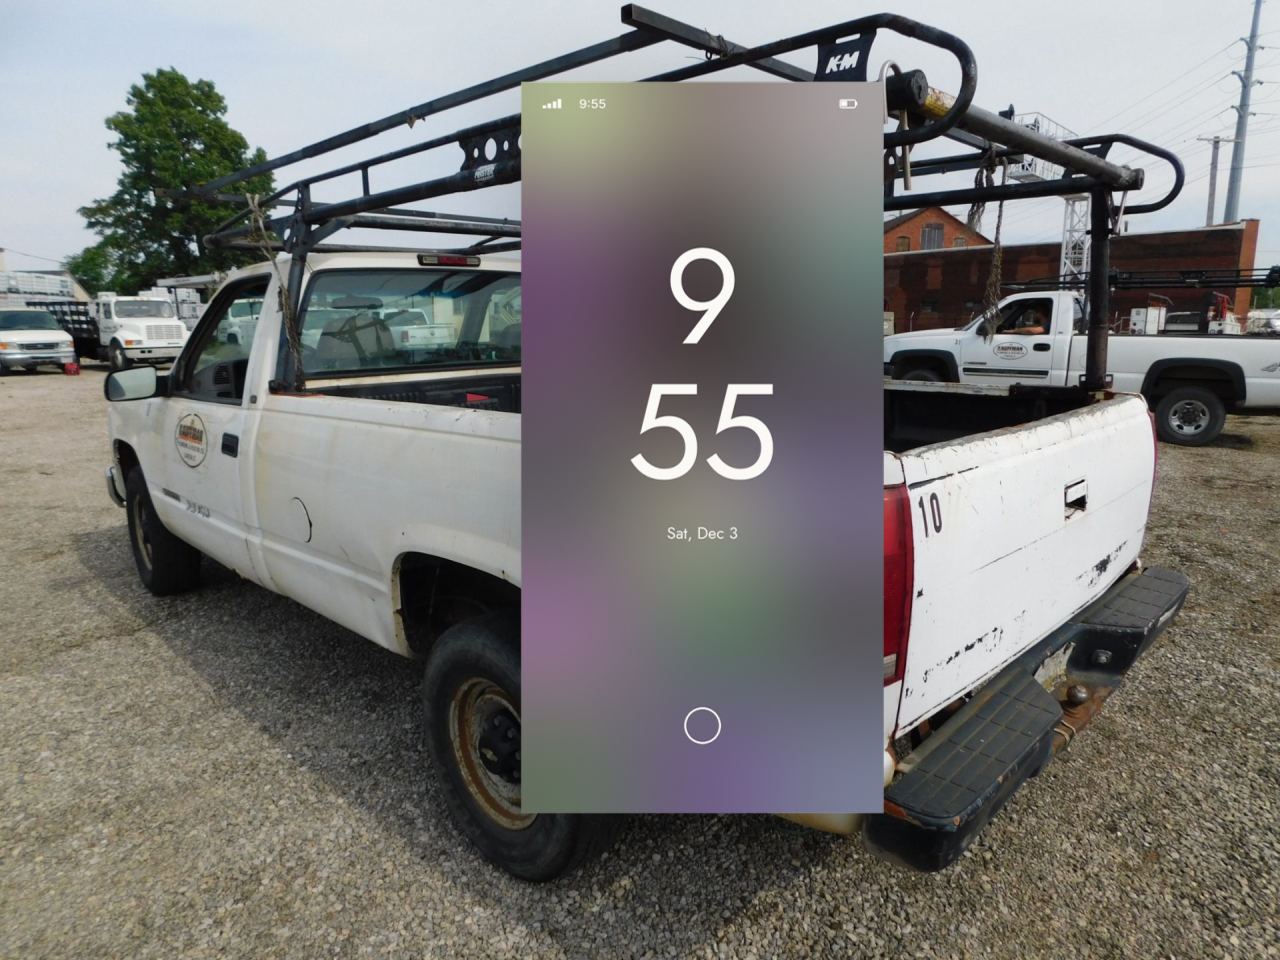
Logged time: 9:55
